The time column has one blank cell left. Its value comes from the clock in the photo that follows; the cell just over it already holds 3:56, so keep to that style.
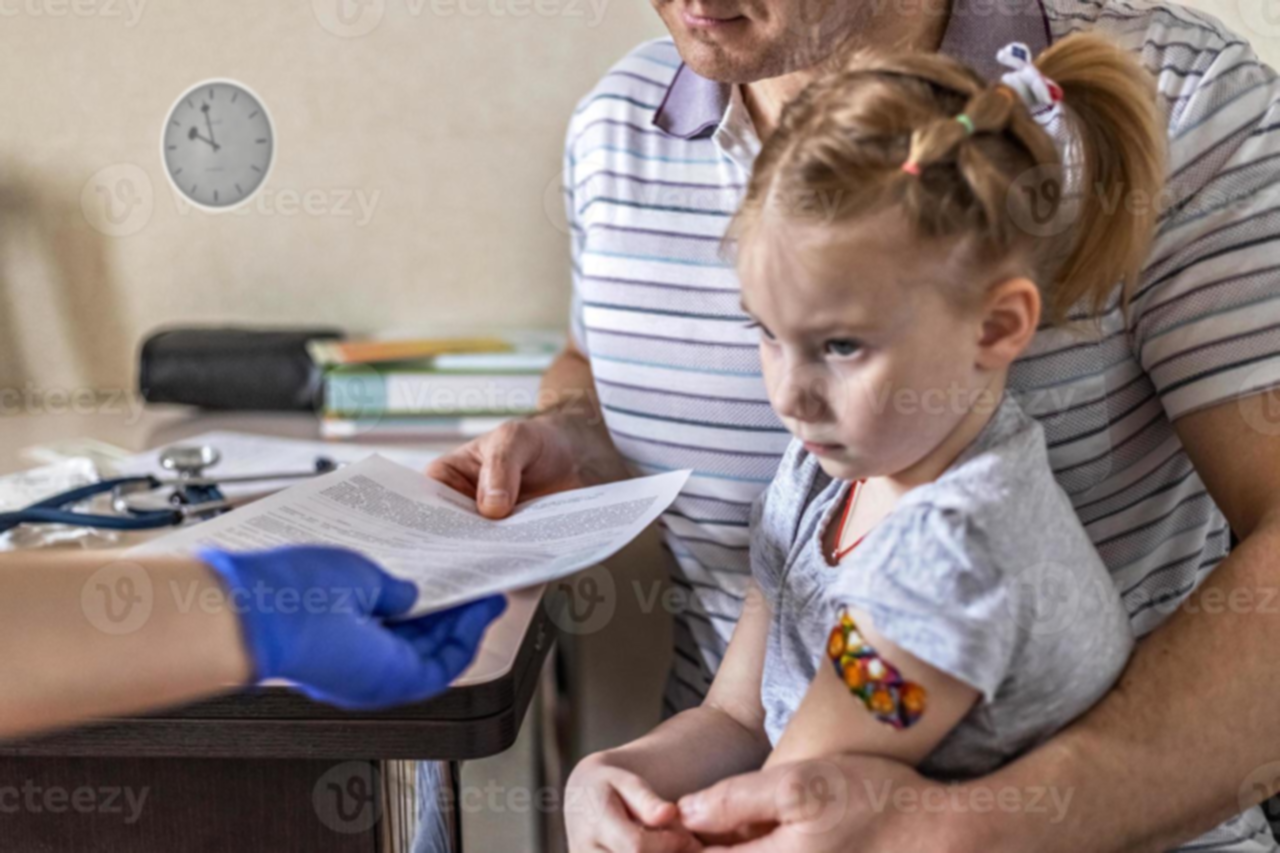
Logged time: 9:58
